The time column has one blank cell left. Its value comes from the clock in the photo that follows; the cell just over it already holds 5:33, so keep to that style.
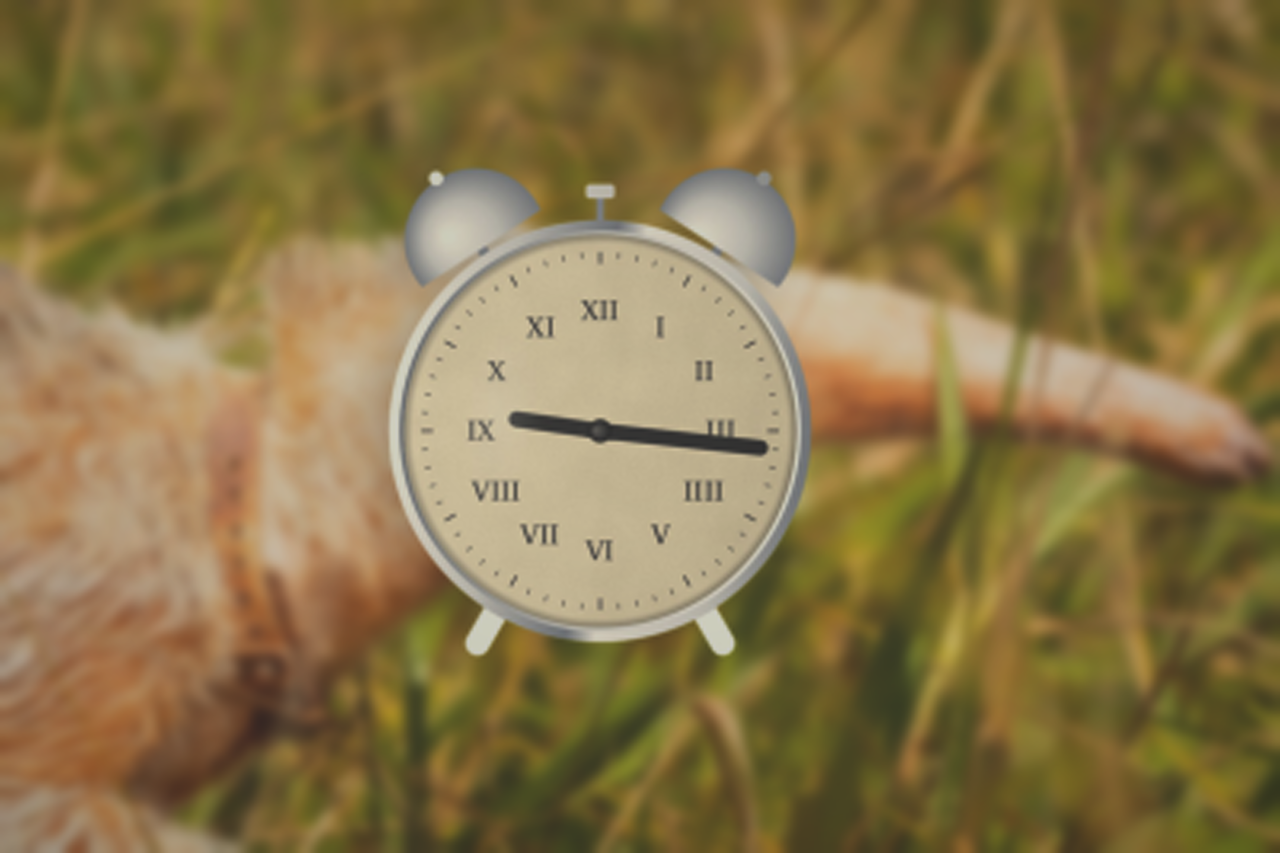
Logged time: 9:16
